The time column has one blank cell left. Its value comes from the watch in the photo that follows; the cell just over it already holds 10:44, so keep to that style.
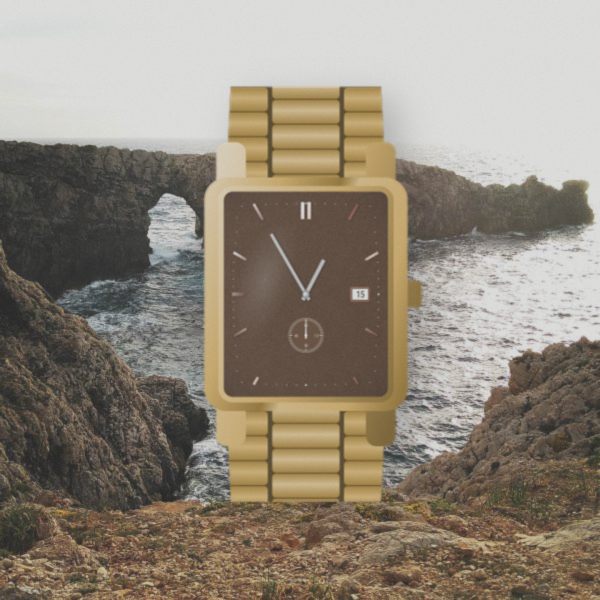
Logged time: 12:55
